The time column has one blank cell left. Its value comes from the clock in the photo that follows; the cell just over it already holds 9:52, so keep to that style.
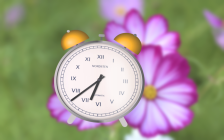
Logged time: 6:38
